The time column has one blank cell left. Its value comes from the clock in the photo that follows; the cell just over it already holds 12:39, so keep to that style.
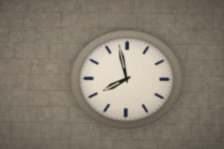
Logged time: 7:58
